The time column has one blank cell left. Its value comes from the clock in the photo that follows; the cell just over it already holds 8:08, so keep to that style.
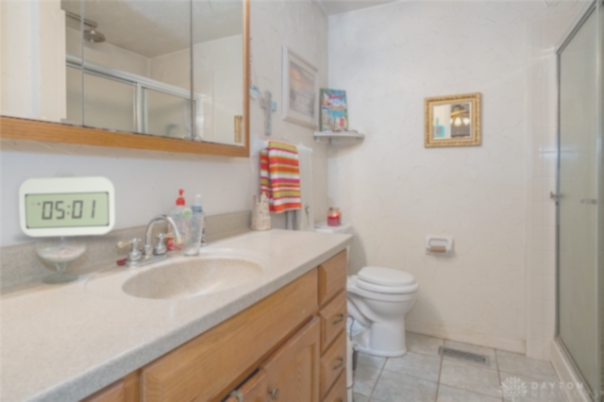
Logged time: 5:01
